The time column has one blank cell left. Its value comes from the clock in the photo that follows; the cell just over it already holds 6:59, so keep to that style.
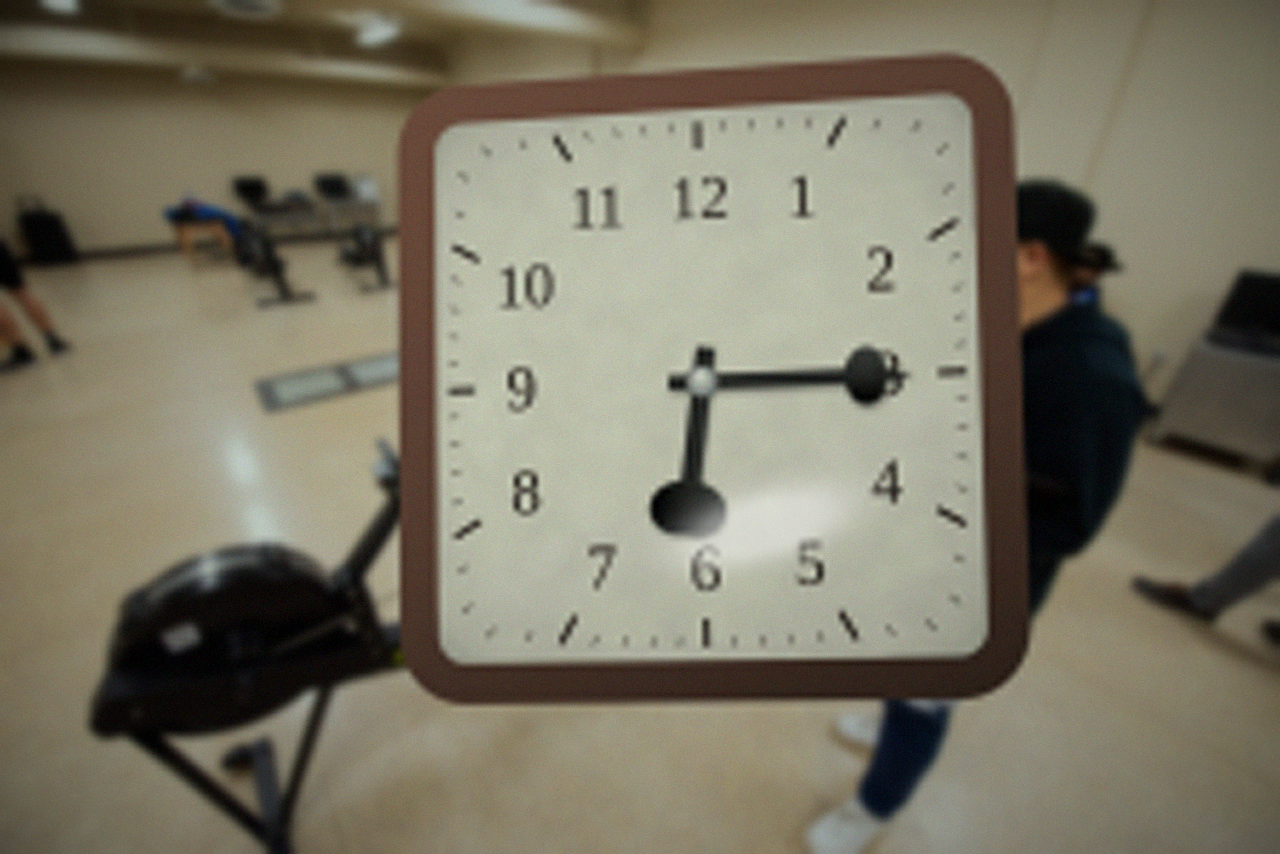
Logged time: 6:15
